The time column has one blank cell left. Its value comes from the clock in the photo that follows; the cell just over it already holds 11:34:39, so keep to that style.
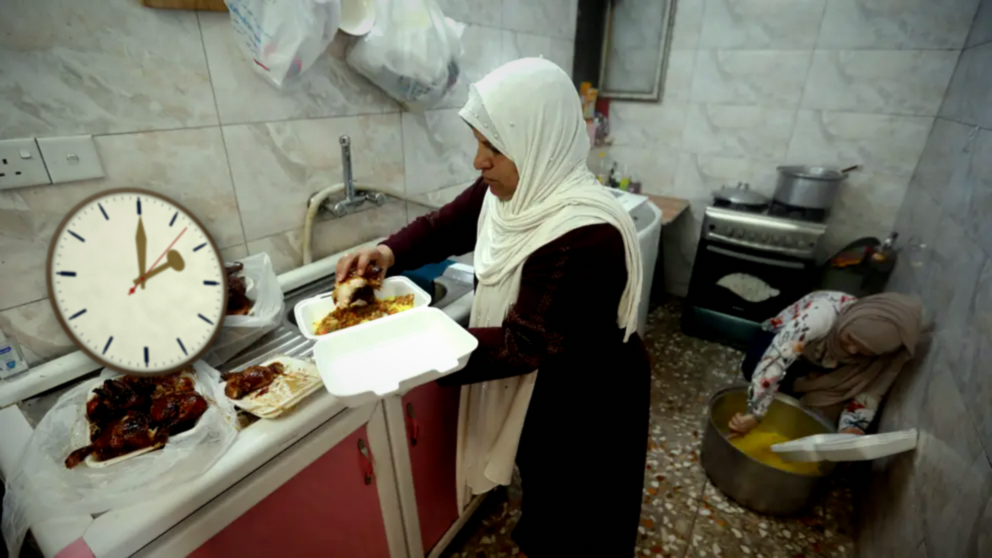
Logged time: 2:00:07
